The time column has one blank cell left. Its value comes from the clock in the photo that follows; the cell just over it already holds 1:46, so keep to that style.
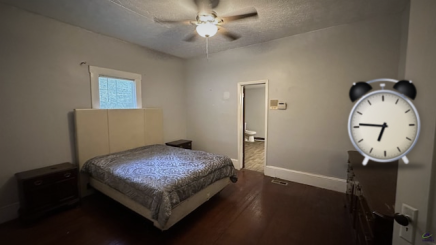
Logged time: 6:46
